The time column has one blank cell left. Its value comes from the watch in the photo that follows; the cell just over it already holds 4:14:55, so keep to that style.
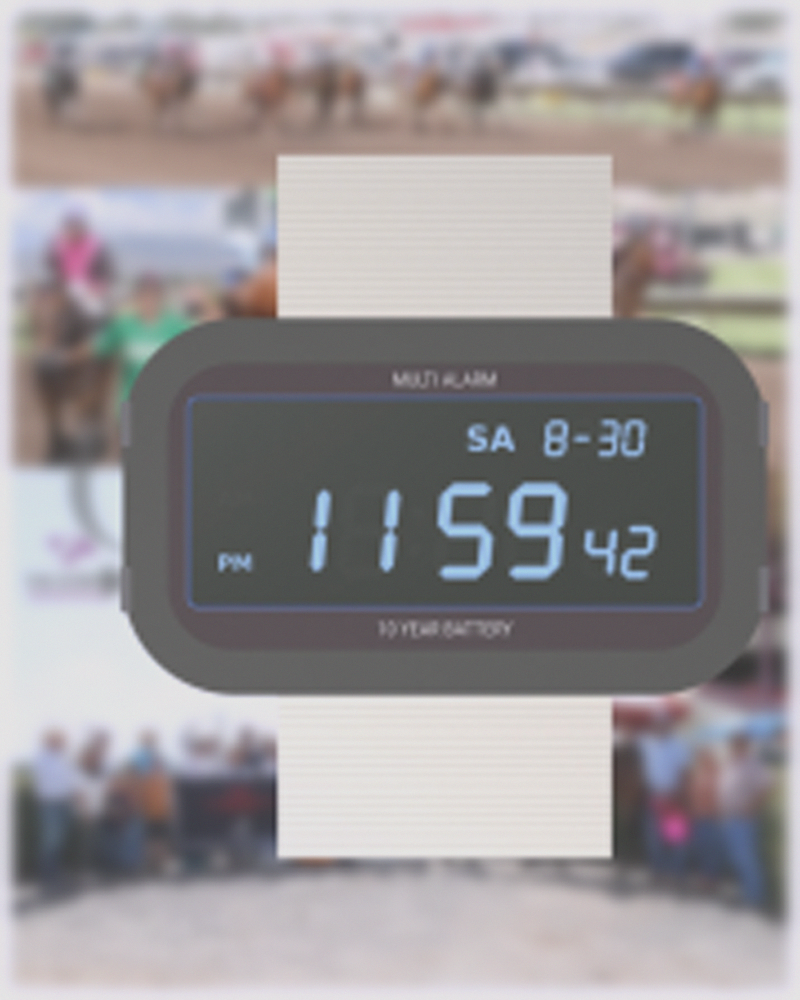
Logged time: 11:59:42
